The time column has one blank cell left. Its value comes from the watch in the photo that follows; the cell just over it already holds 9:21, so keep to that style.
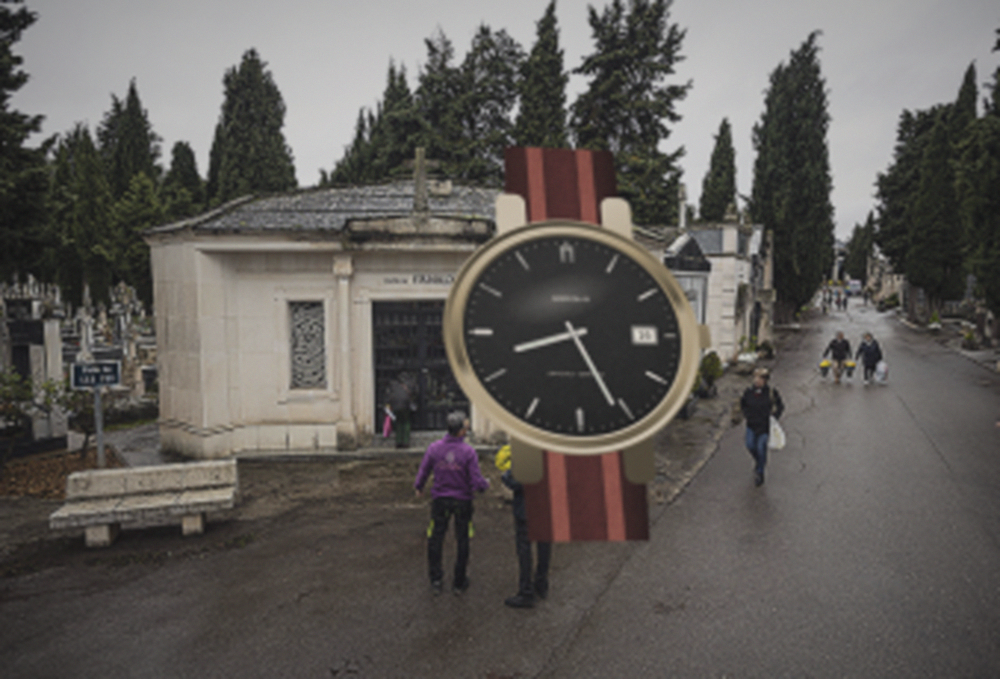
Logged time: 8:26
